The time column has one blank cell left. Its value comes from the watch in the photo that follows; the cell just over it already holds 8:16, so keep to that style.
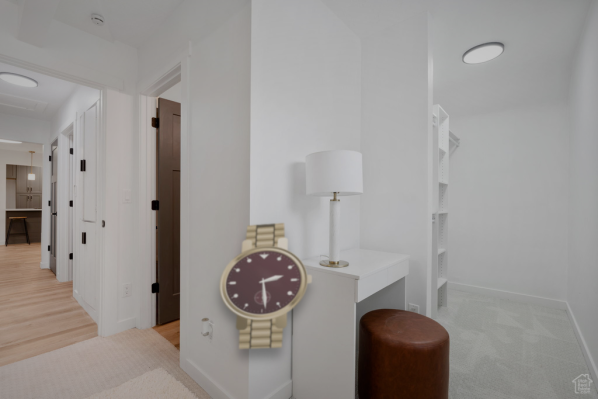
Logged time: 2:29
